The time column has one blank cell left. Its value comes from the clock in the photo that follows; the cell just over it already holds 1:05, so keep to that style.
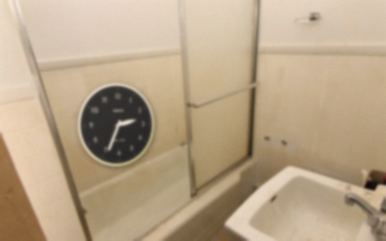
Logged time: 2:34
